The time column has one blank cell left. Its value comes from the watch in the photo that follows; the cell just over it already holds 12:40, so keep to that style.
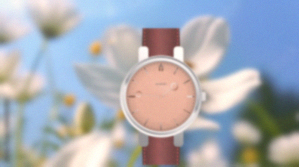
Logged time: 1:46
